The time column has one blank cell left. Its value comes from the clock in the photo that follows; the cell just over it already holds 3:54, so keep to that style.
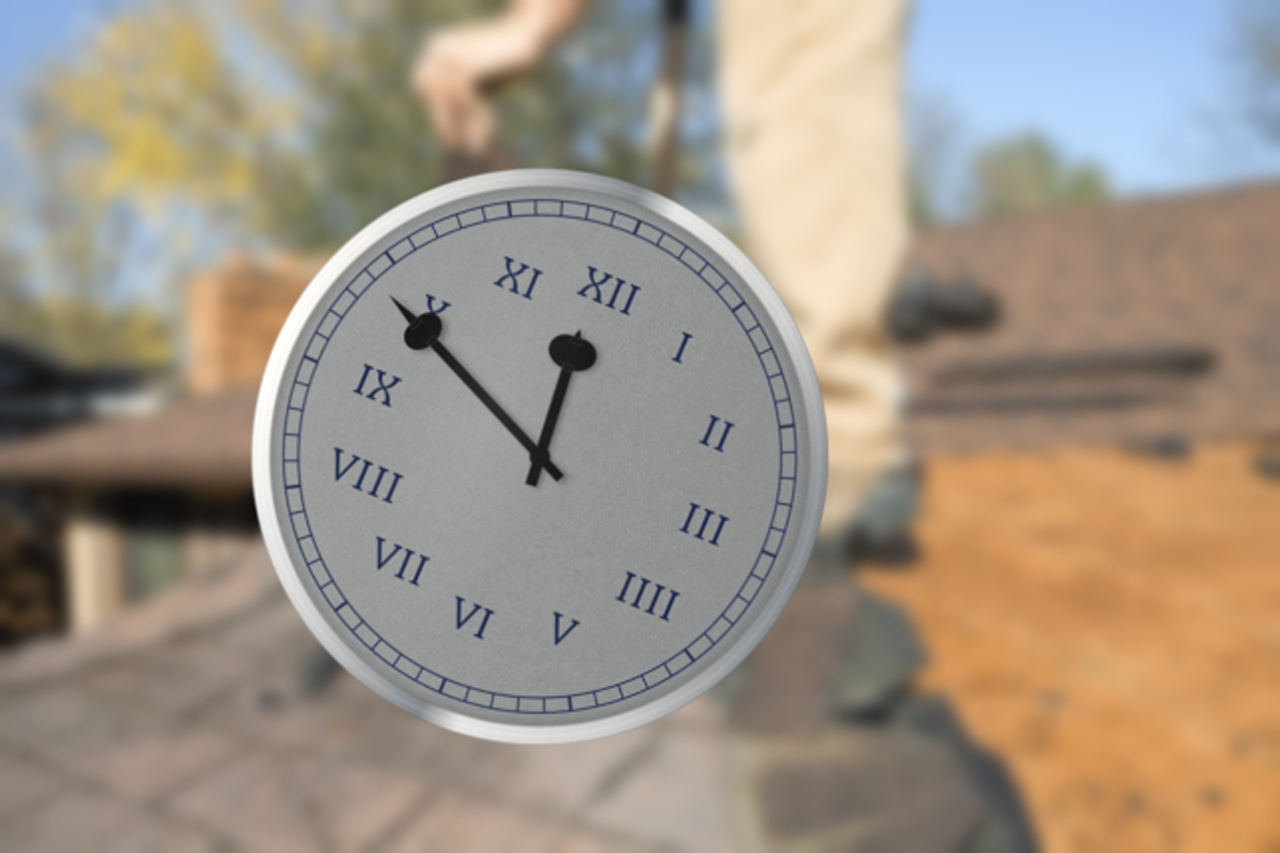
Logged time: 11:49
